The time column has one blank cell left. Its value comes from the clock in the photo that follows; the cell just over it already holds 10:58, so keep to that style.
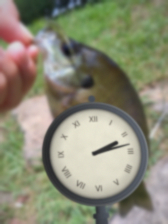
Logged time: 2:13
